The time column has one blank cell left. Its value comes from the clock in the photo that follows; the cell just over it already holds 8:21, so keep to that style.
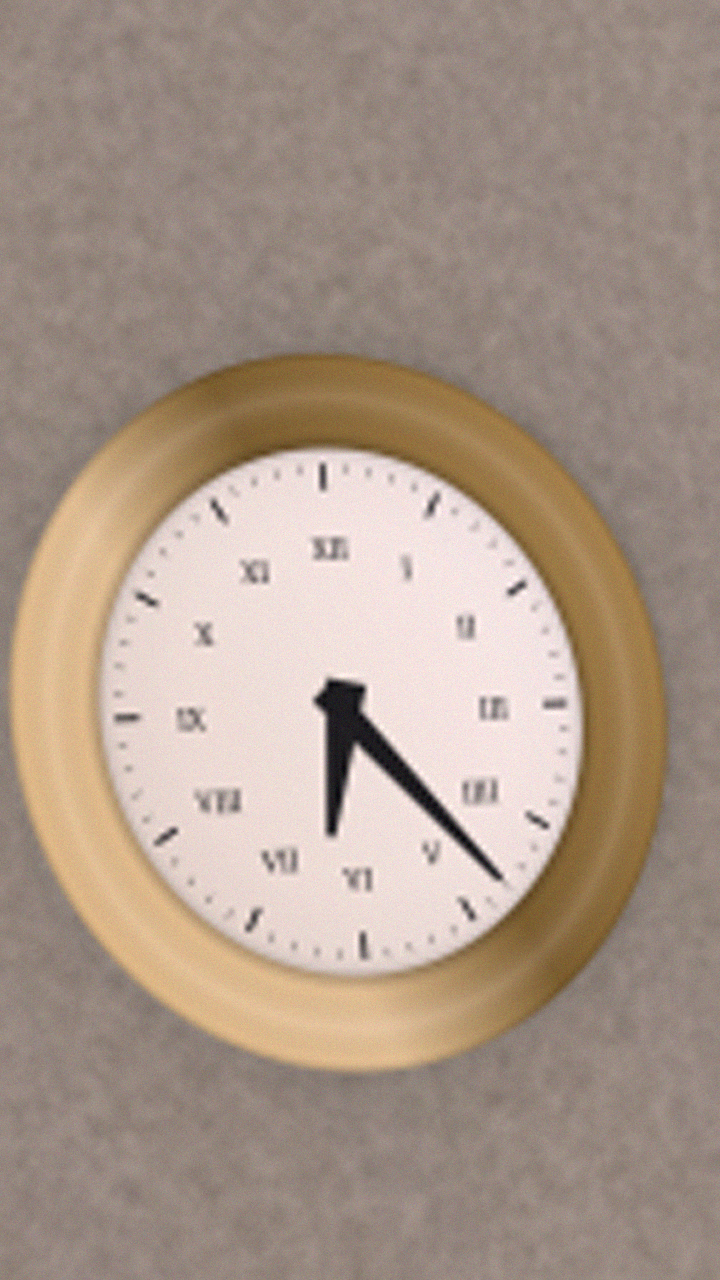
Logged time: 6:23
